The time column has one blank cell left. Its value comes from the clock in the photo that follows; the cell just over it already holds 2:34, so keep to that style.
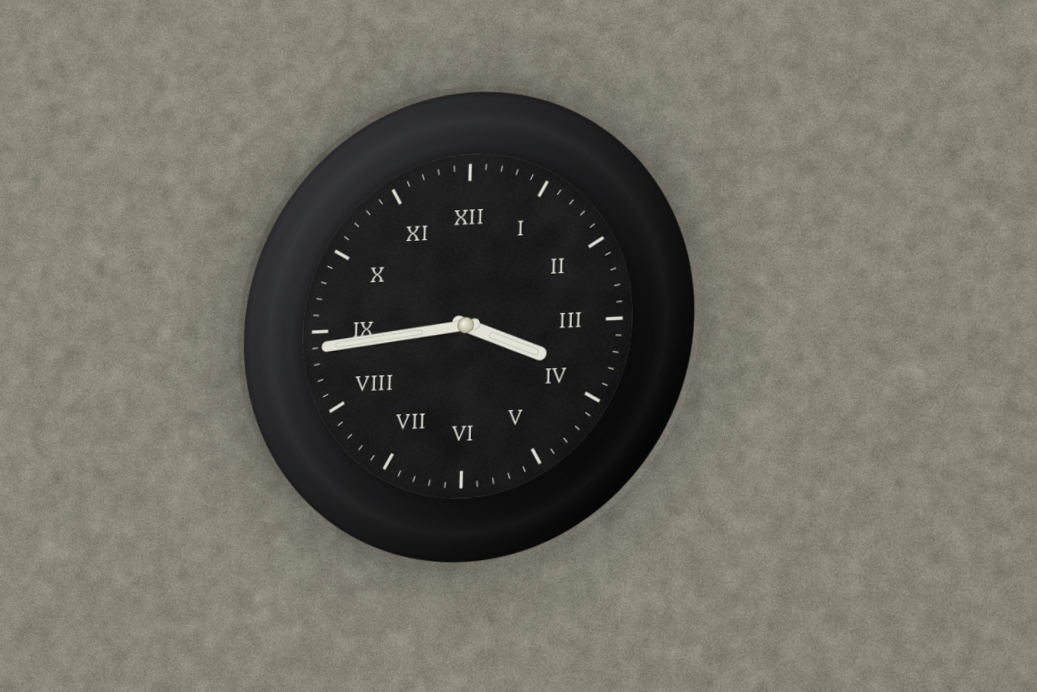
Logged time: 3:44
